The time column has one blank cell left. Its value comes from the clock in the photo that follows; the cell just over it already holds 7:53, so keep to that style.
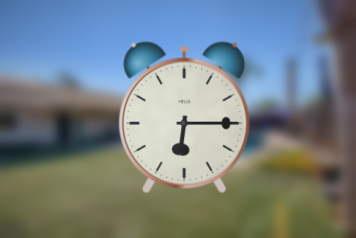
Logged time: 6:15
